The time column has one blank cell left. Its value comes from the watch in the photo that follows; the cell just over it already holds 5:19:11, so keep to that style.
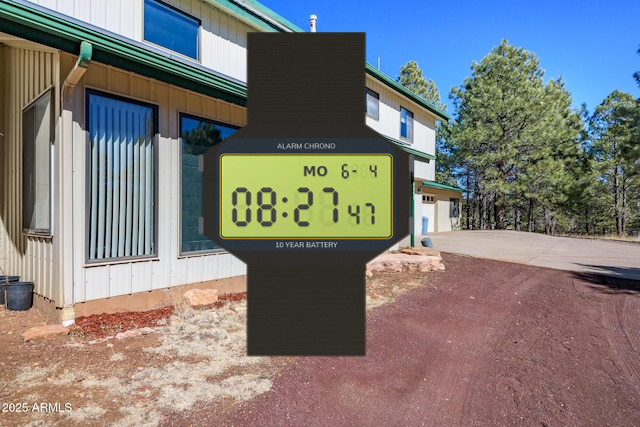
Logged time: 8:27:47
